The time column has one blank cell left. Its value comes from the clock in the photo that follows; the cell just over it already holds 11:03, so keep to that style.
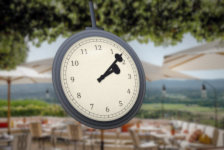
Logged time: 2:08
